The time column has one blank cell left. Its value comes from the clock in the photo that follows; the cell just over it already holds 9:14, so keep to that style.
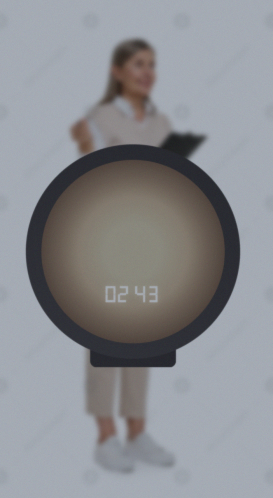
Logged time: 2:43
